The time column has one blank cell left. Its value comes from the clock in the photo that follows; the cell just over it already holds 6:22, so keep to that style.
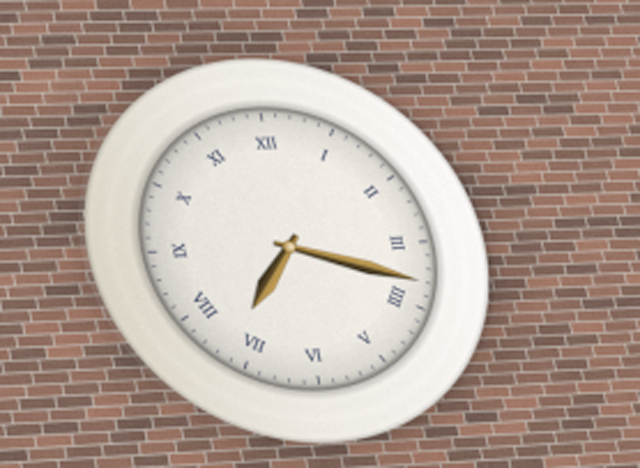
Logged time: 7:18
